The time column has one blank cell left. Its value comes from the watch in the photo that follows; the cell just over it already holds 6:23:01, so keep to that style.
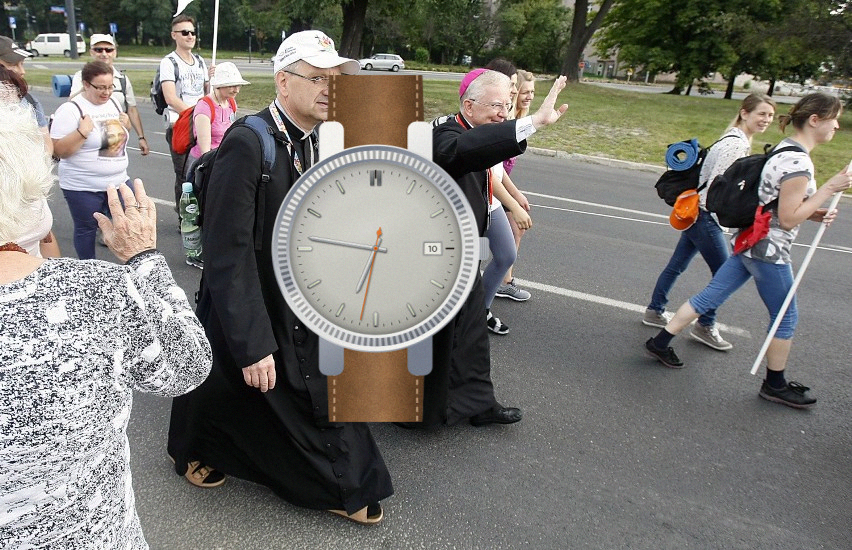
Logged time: 6:46:32
